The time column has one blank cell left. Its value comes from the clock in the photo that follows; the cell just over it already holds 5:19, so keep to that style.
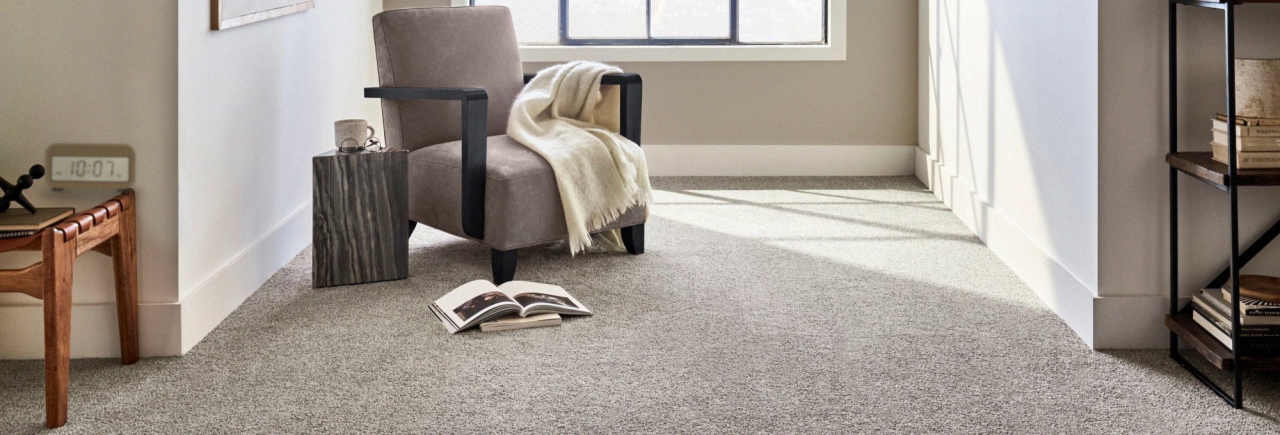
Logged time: 10:07
